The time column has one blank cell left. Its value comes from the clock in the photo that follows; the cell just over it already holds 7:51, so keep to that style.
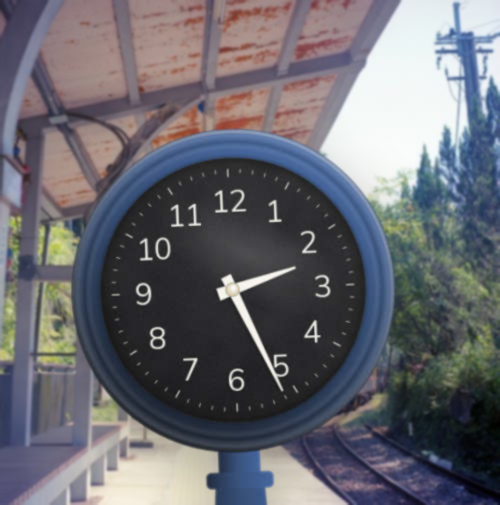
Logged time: 2:26
